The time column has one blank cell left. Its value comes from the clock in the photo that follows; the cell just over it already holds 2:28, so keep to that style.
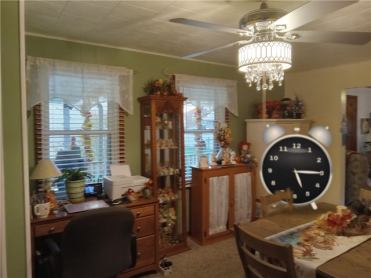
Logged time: 5:15
